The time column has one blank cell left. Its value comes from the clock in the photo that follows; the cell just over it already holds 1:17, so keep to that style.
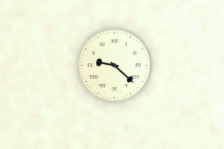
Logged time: 9:22
